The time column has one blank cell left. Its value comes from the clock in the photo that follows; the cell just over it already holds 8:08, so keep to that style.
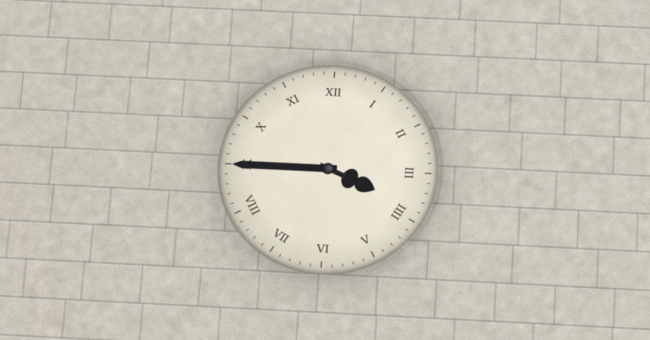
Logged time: 3:45
